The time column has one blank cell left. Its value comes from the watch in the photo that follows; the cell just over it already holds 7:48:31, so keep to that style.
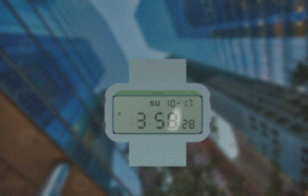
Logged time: 3:58:28
